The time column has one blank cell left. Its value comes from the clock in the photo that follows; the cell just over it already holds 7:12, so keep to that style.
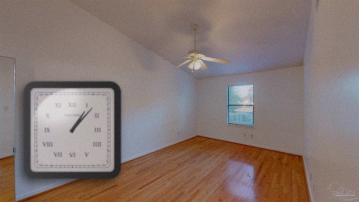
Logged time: 1:07
